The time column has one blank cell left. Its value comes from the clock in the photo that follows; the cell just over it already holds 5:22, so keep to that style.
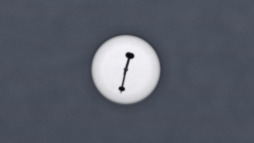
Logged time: 12:32
